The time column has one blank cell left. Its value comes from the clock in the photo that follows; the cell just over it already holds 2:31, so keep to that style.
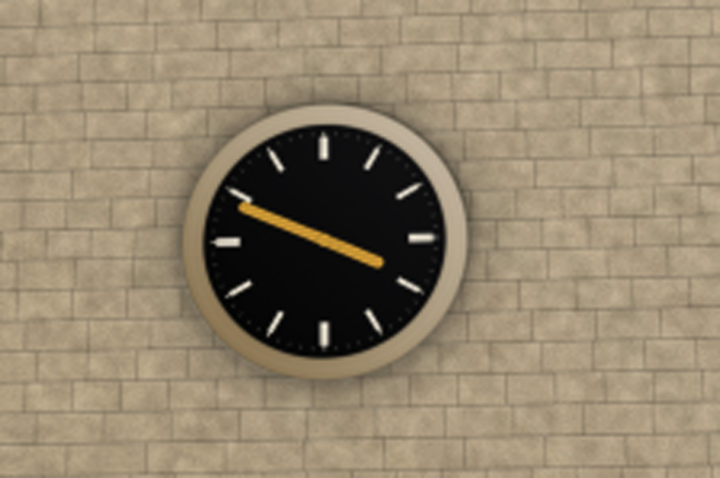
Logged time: 3:49
